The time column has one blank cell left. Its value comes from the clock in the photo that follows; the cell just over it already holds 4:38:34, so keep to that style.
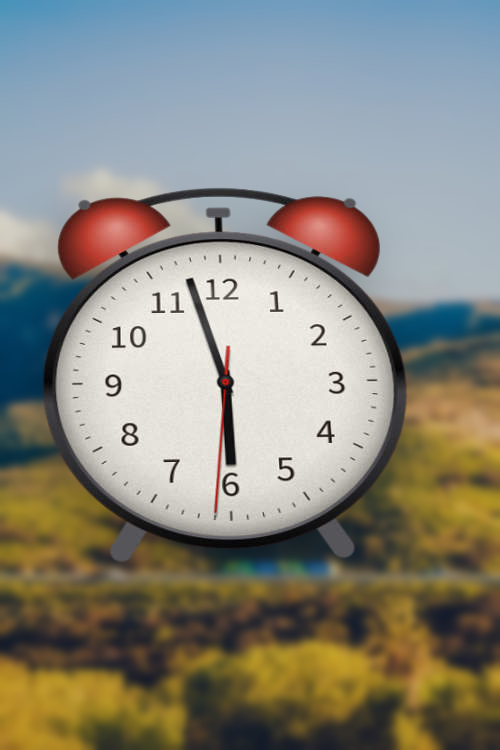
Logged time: 5:57:31
